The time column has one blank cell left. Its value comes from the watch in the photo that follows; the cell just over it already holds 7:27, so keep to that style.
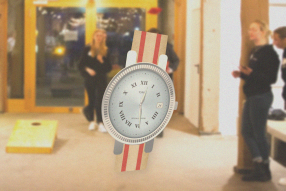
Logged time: 12:29
